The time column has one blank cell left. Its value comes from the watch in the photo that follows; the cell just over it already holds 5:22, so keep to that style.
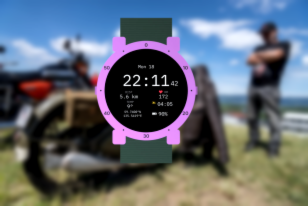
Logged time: 22:11
